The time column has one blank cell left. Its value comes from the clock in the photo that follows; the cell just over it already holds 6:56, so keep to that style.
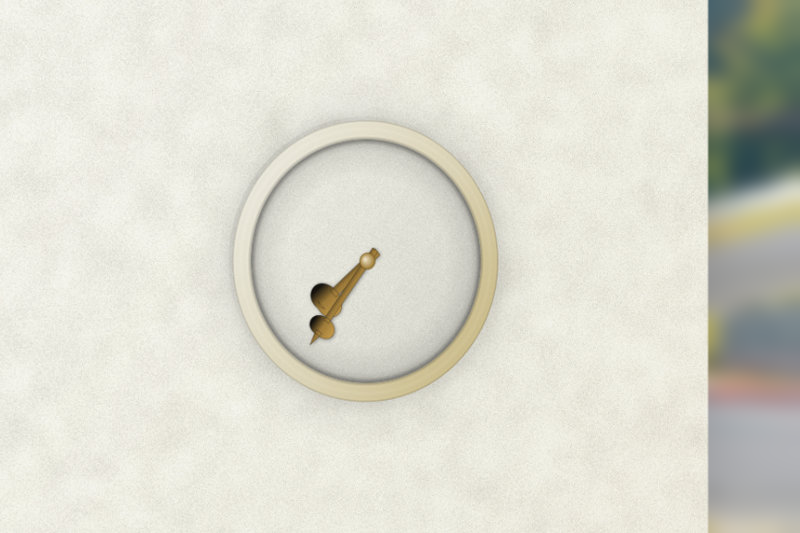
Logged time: 7:36
